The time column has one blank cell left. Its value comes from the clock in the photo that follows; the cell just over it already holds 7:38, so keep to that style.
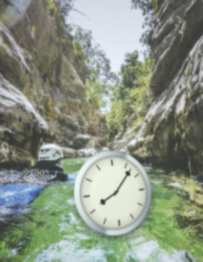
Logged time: 8:07
